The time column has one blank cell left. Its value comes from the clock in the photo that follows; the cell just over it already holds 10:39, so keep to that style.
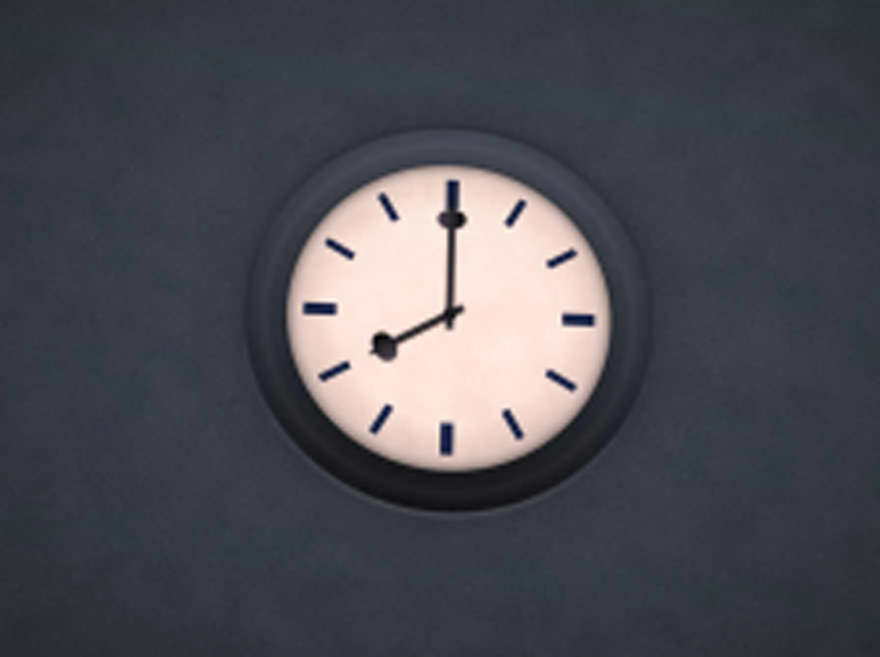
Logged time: 8:00
